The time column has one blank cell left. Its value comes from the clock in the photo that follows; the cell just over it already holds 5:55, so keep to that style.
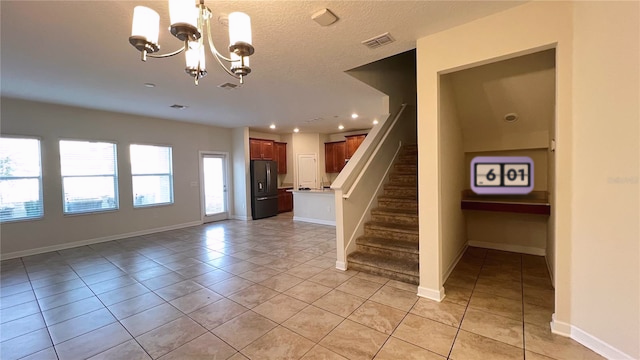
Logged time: 6:01
